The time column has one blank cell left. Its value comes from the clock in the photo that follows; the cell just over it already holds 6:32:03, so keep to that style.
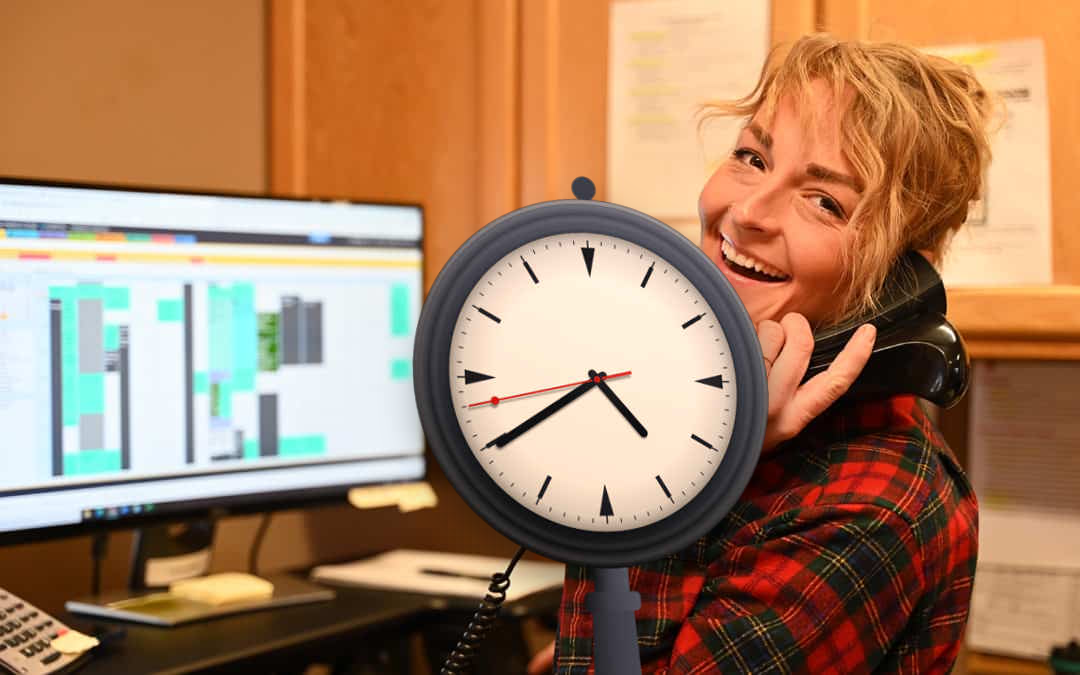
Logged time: 4:39:43
